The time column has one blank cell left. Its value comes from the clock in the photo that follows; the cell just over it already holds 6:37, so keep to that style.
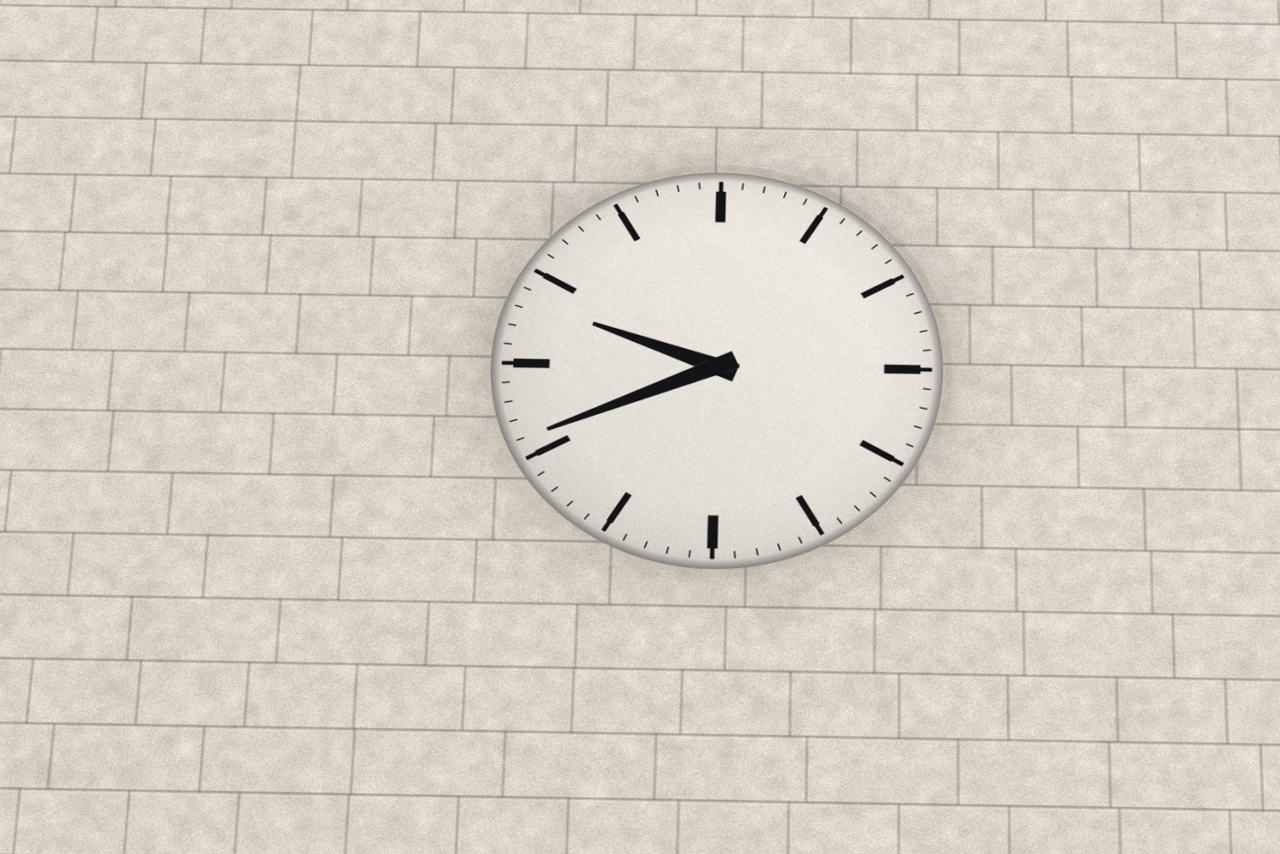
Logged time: 9:41
